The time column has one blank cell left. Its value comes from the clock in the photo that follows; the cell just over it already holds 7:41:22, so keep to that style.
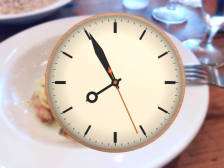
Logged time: 7:55:26
